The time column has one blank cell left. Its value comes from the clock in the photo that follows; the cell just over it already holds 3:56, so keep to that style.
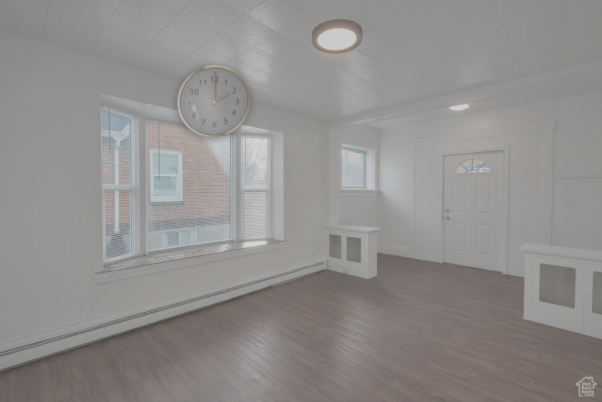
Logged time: 2:00
